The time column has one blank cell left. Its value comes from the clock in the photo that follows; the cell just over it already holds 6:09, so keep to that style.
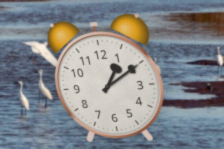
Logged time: 1:10
